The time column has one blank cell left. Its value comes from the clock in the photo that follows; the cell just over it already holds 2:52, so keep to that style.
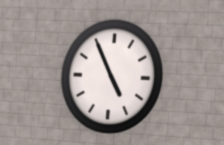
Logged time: 4:55
